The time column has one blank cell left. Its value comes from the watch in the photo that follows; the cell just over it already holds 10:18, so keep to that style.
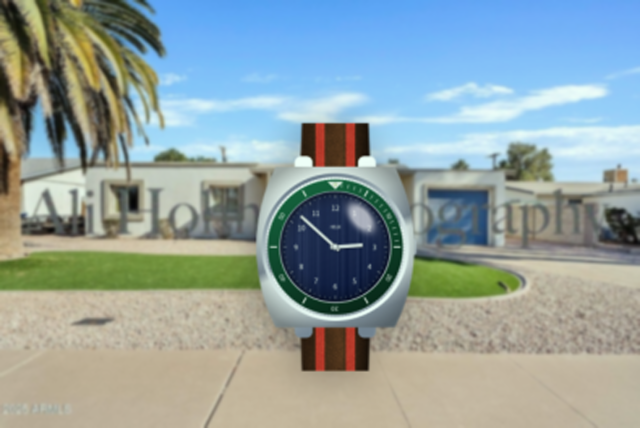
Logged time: 2:52
